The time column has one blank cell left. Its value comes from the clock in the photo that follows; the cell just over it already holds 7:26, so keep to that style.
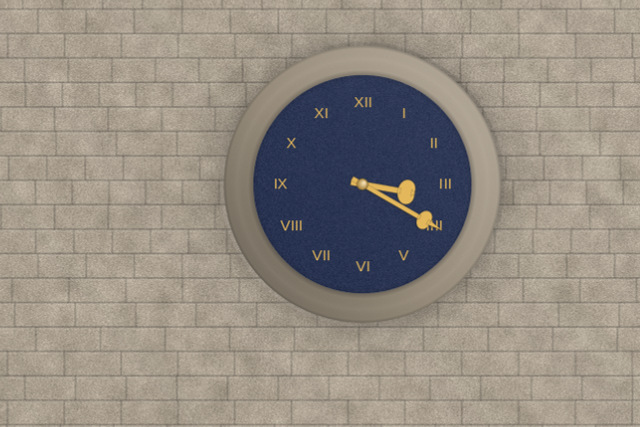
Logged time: 3:20
